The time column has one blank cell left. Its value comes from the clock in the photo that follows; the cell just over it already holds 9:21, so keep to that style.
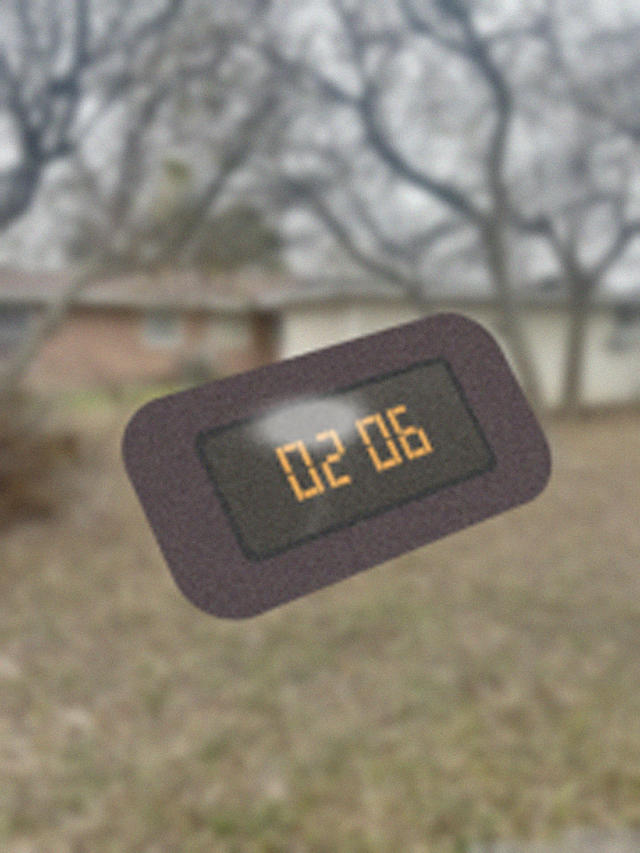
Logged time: 2:06
